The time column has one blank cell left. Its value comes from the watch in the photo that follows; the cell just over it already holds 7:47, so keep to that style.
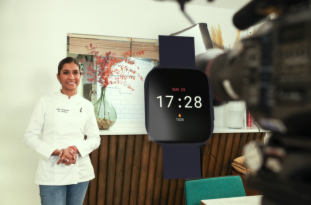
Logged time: 17:28
